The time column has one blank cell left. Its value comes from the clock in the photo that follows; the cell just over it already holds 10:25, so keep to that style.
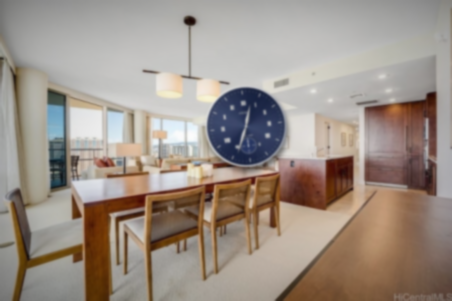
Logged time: 12:34
